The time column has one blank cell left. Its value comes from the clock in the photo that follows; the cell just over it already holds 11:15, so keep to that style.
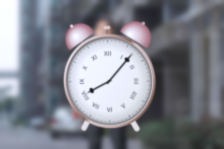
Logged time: 8:07
